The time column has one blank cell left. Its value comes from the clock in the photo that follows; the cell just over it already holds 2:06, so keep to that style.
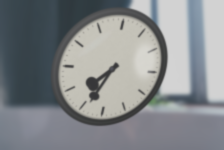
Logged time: 7:34
